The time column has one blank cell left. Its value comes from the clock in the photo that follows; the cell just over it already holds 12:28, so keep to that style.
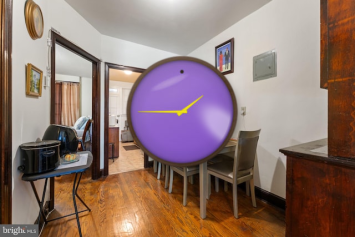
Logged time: 1:45
